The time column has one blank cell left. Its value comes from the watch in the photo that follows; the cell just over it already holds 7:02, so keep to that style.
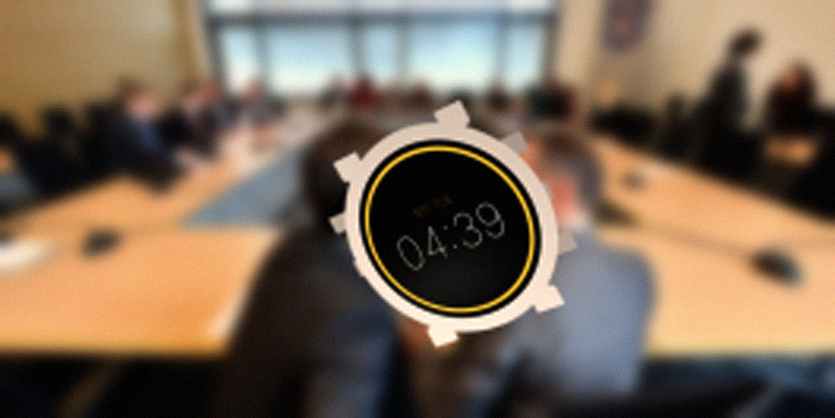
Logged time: 4:39
